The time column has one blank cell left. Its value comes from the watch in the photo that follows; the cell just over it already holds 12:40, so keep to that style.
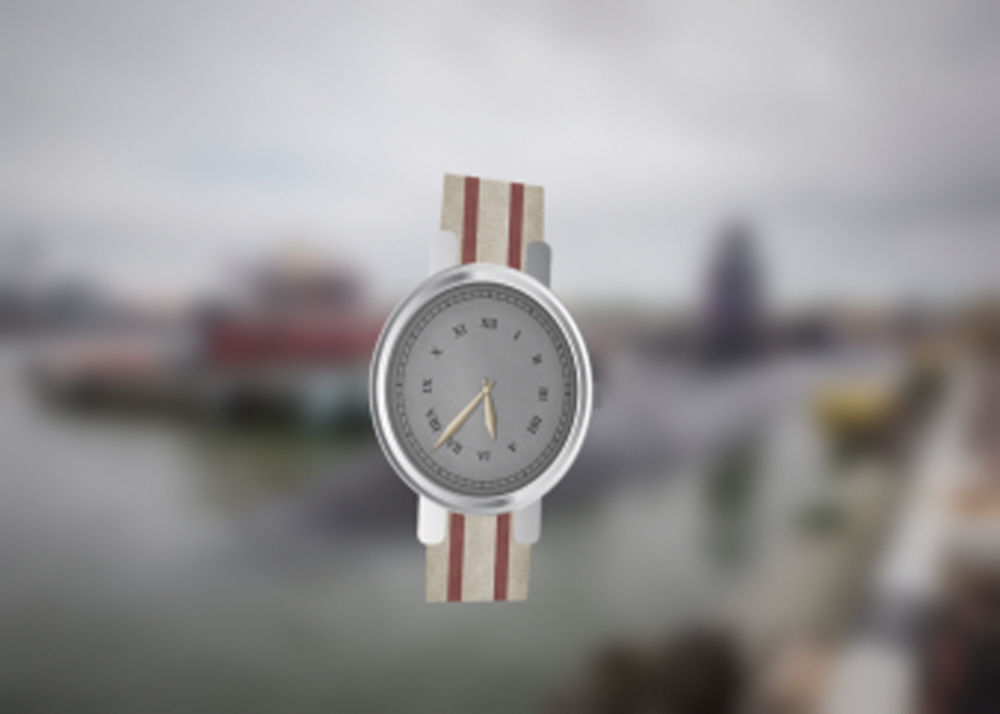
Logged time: 5:37
